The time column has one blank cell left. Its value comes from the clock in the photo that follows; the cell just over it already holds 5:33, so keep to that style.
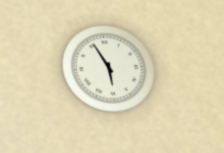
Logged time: 5:56
